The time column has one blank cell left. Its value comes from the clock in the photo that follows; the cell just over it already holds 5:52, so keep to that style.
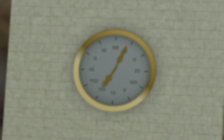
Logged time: 7:04
